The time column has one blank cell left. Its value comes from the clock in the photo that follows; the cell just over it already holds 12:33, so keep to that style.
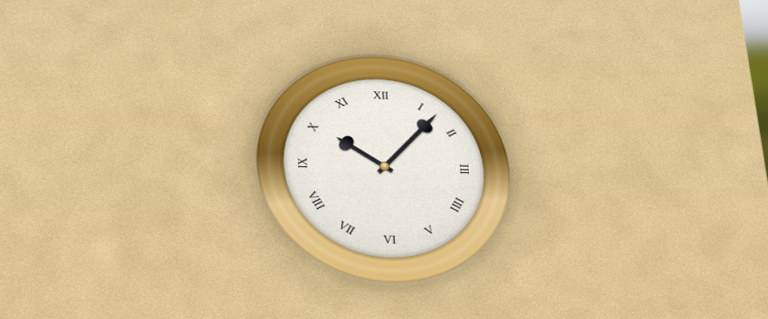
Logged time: 10:07
